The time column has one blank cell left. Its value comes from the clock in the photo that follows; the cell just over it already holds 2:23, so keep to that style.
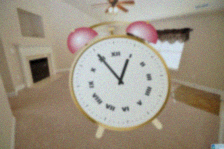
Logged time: 12:55
